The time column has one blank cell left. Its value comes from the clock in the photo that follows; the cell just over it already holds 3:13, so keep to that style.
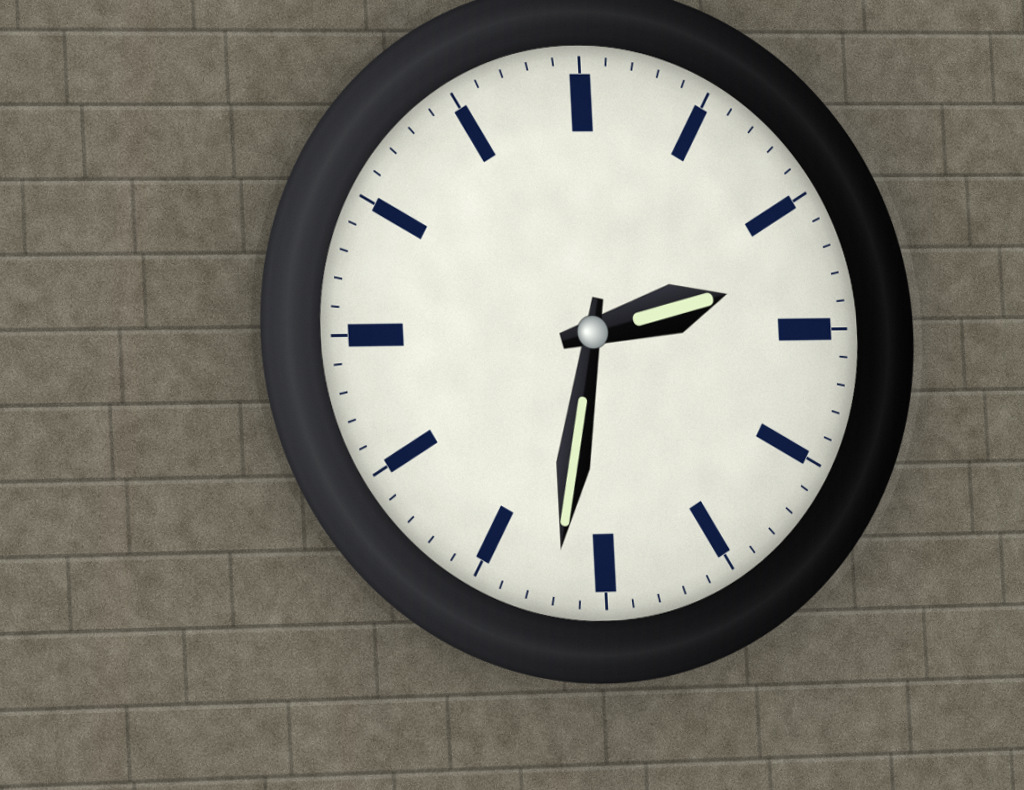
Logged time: 2:32
